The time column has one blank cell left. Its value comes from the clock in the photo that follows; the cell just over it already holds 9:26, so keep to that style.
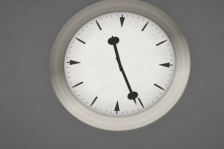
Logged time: 11:26
